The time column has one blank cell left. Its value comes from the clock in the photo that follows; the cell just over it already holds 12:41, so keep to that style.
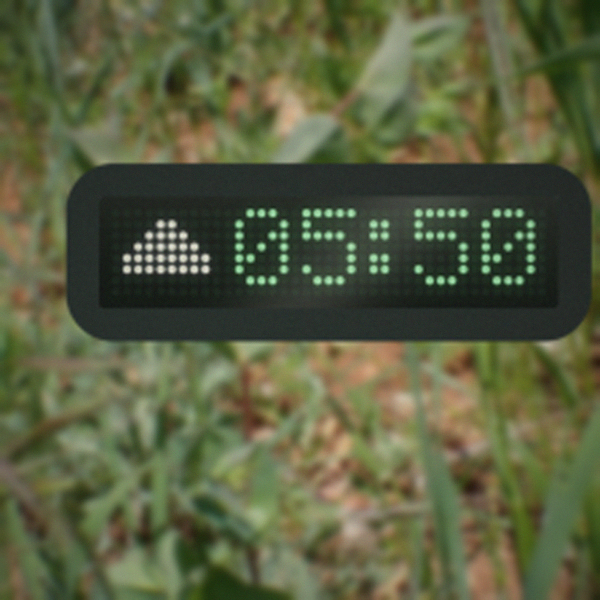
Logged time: 5:50
